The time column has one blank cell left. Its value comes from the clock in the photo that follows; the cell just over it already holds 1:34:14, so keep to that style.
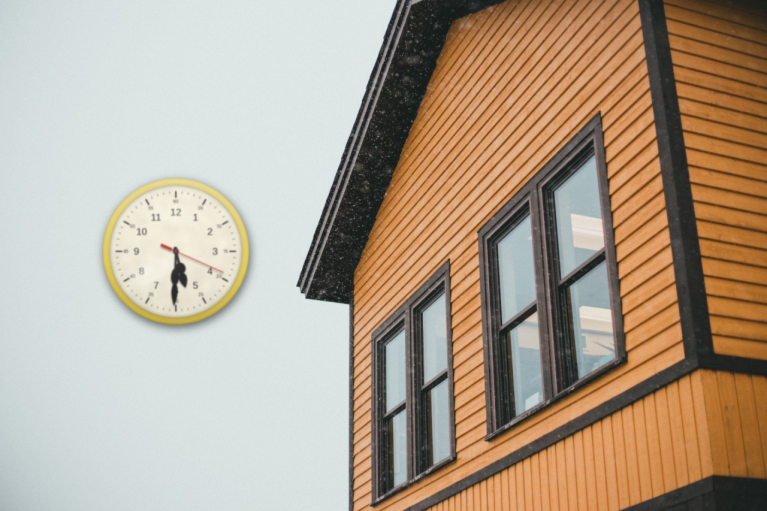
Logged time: 5:30:19
